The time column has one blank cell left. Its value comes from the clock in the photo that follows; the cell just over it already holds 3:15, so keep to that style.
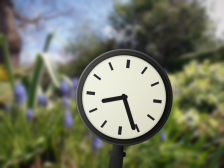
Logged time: 8:26
